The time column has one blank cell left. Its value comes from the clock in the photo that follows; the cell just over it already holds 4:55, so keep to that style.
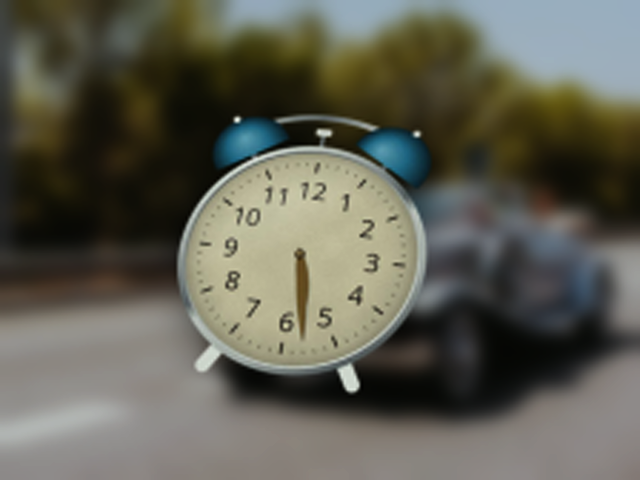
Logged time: 5:28
